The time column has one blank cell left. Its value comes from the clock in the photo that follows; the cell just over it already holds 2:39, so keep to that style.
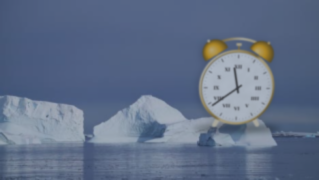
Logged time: 11:39
